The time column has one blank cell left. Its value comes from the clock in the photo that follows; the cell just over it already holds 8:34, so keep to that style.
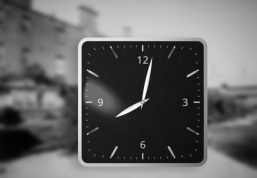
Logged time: 8:02
